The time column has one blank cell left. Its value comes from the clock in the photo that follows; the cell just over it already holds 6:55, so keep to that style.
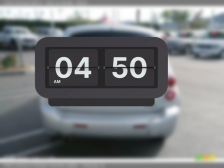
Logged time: 4:50
